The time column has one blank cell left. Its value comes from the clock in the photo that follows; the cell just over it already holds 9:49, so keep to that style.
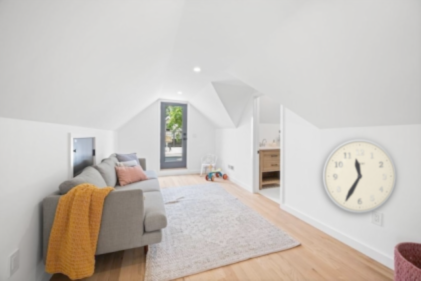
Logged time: 11:35
